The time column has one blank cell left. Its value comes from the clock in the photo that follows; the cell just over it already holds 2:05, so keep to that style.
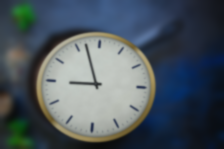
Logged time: 8:57
